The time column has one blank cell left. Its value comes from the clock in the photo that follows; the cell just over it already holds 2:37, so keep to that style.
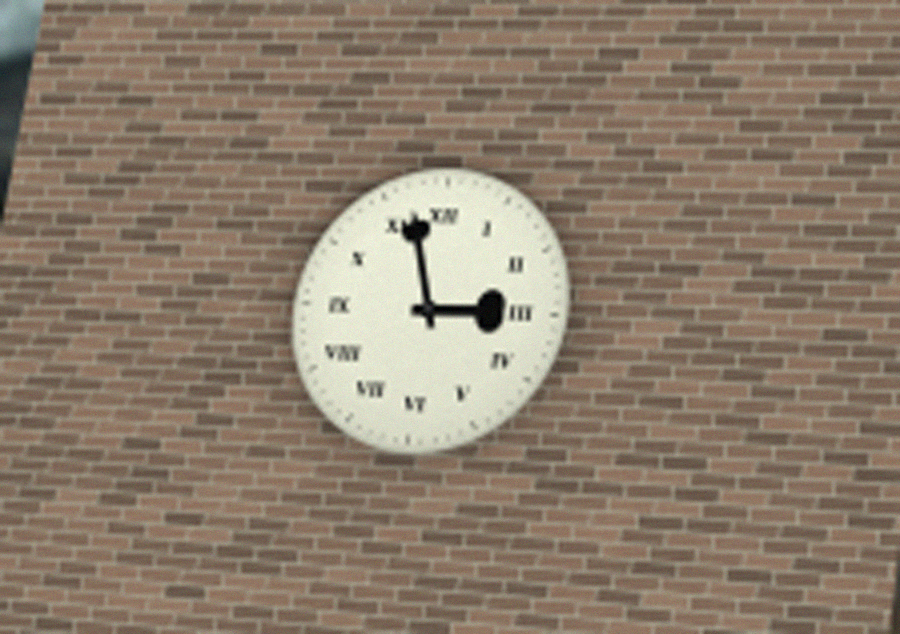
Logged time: 2:57
